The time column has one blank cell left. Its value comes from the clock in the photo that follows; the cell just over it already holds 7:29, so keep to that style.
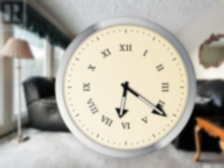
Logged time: 6:21
